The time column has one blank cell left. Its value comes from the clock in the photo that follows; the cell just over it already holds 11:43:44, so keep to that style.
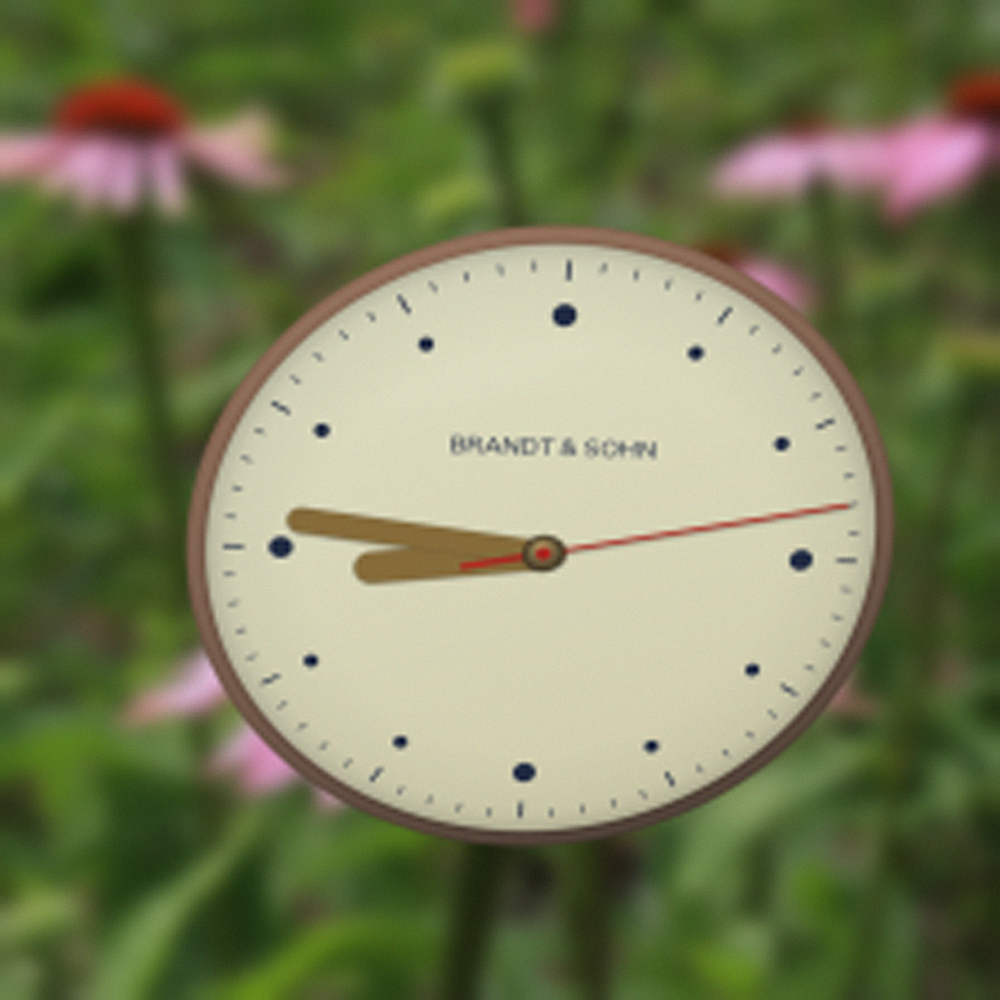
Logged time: 8:46:13
